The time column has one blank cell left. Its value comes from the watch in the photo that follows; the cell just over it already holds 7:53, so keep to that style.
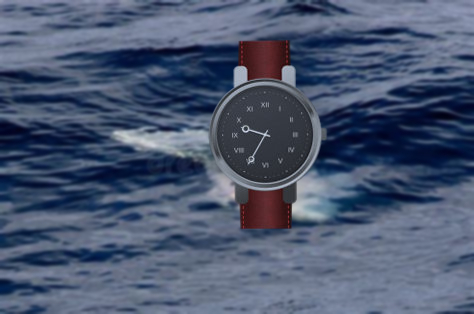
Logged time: 9:35
